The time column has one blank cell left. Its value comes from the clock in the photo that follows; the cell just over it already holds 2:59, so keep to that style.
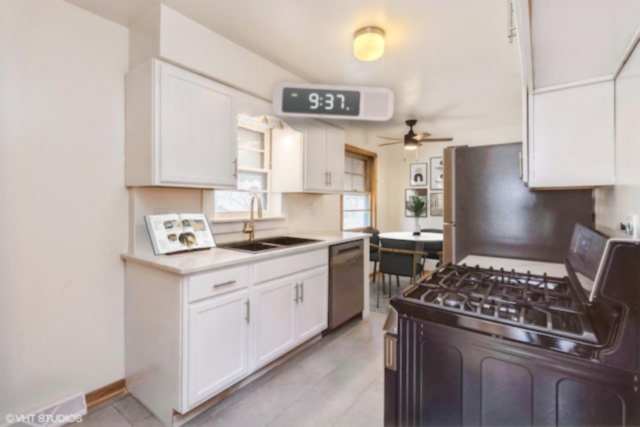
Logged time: 9:37
